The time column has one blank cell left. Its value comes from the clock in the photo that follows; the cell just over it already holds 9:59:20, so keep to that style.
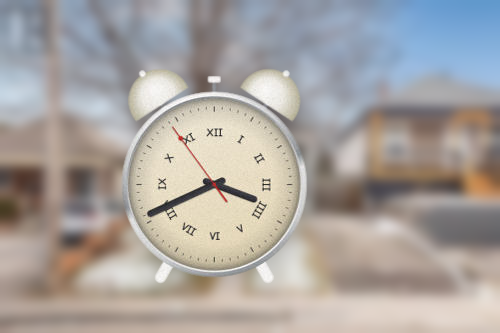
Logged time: 3:40:54
